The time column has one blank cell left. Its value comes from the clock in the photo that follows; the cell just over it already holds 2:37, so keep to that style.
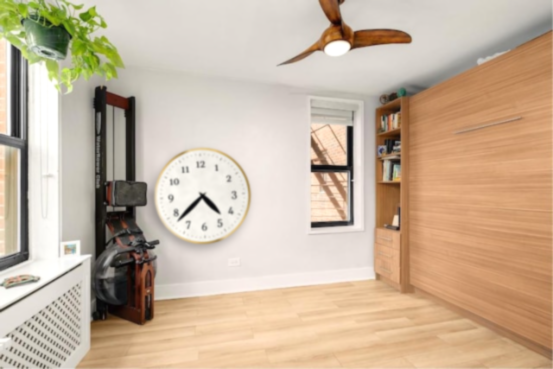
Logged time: 4:38
